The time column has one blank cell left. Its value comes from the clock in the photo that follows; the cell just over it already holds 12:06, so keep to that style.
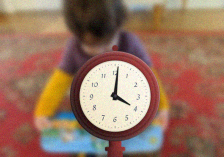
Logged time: 4:01
